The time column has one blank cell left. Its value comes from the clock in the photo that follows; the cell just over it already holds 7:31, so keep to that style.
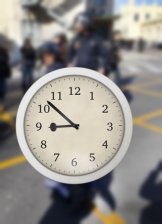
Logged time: 8:52
